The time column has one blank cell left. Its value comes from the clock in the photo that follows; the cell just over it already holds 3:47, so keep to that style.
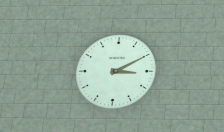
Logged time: 3:10
